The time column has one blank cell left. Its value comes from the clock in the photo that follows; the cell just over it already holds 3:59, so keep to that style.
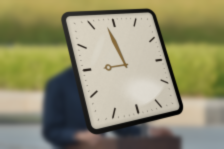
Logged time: 8:58
